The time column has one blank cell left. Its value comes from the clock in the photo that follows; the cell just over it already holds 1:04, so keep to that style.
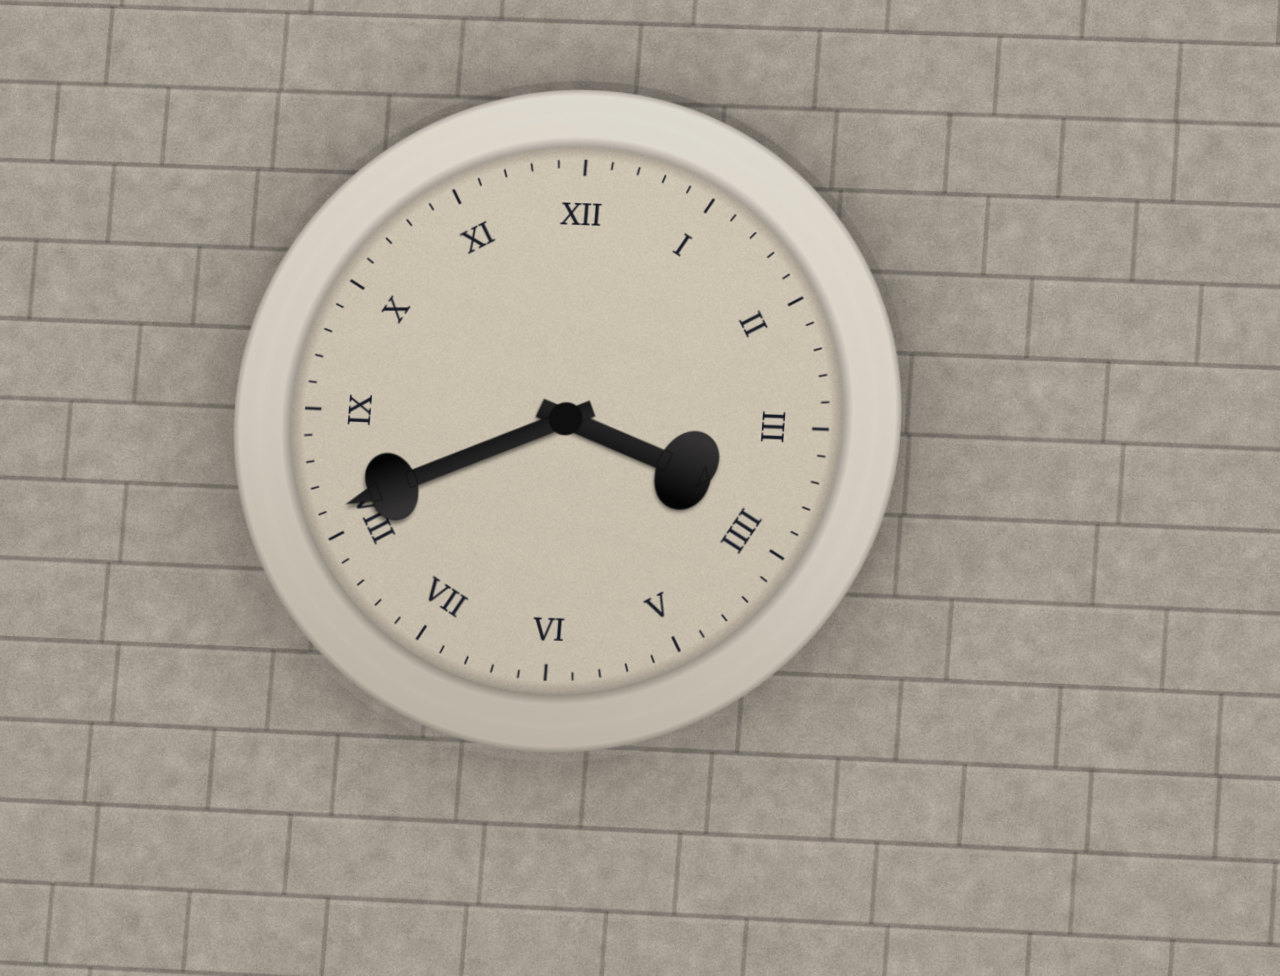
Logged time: 3:41
